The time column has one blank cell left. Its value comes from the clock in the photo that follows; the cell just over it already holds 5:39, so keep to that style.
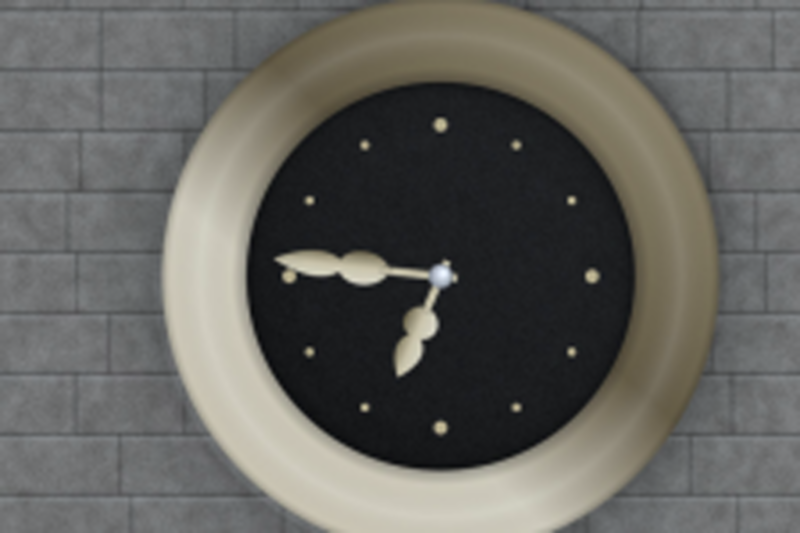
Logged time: 6:46
